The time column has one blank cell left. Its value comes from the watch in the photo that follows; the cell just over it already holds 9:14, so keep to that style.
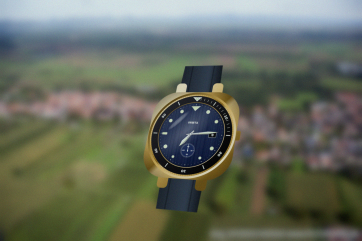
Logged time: 7:14
